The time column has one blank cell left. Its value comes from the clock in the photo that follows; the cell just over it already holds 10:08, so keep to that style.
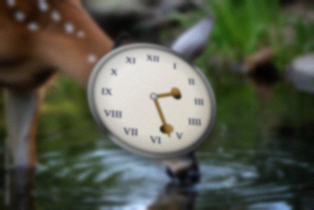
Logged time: 2:27
